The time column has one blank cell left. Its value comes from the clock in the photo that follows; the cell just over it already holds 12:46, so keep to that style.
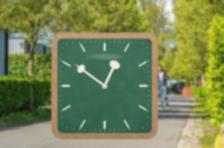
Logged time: 12:51
